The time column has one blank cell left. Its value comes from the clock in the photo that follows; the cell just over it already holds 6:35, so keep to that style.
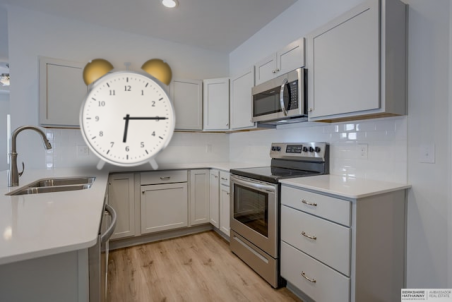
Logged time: 6:15
